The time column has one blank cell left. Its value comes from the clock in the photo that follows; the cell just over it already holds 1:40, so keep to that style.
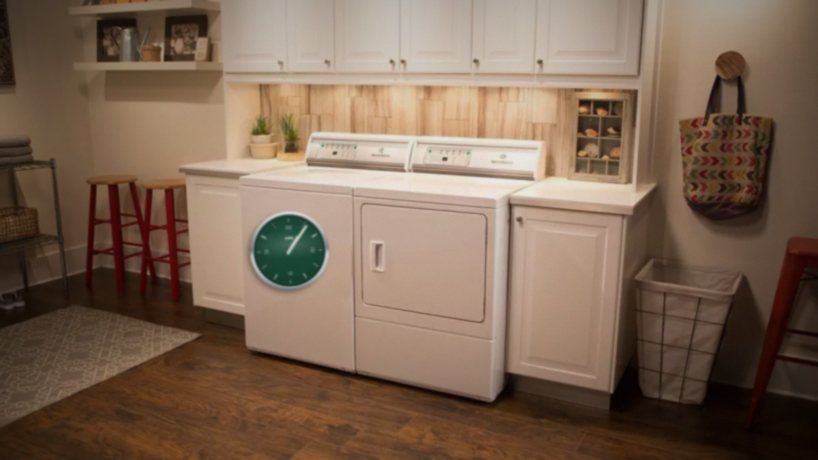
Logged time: 1:06
